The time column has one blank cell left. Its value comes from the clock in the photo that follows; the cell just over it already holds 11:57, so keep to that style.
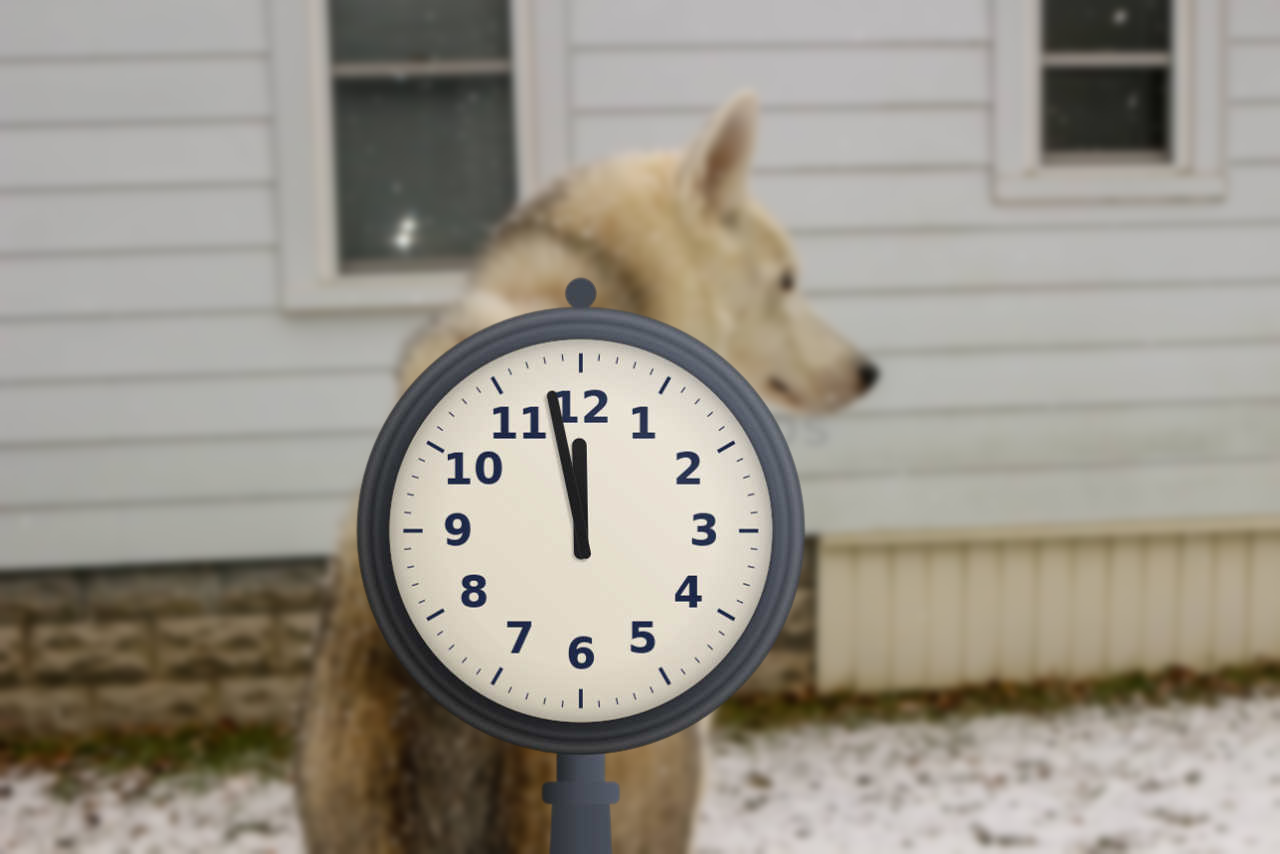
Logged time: 11:58
